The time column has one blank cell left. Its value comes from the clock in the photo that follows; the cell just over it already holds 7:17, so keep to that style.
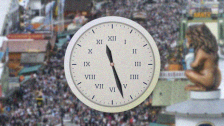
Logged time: 11:27
